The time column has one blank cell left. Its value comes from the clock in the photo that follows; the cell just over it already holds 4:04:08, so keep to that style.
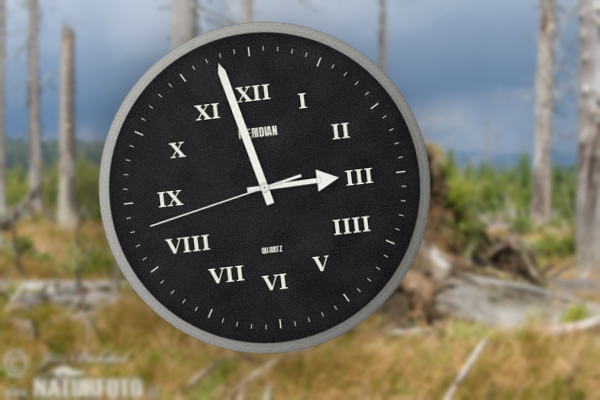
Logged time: 2:57:43
